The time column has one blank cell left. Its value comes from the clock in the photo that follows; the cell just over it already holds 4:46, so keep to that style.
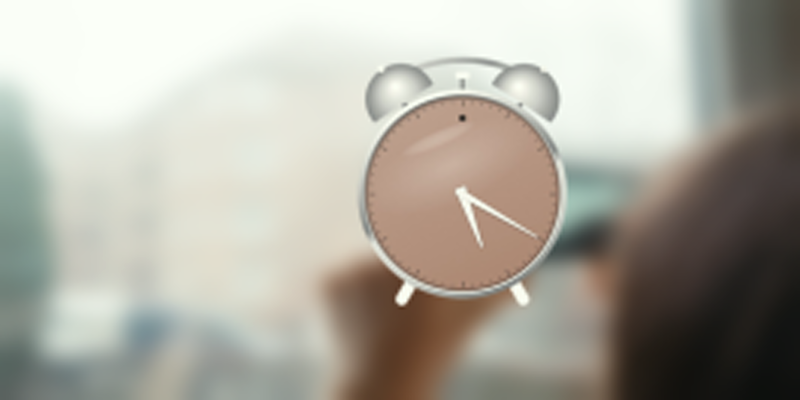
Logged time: 5:20
